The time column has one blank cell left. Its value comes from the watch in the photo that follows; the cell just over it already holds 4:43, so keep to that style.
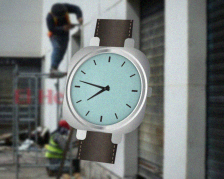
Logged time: 7:47
